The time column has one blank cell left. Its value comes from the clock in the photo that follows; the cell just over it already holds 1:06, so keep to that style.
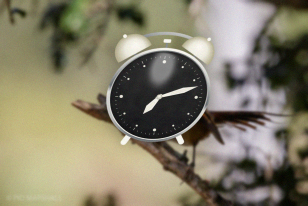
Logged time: 7:12
